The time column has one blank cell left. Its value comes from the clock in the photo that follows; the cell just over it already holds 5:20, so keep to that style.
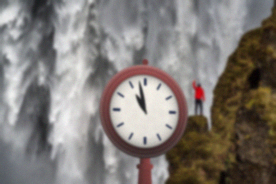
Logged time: 10:58
